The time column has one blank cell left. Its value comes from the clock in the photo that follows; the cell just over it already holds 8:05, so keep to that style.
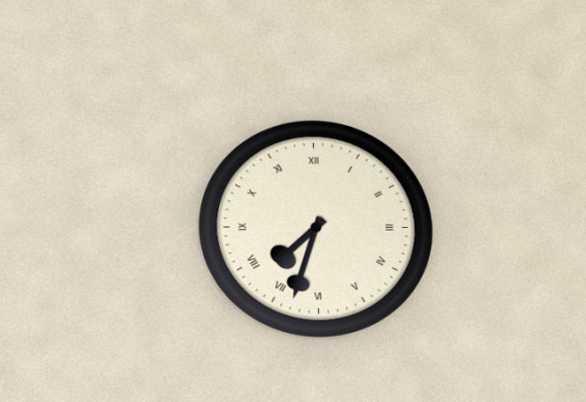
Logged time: 7:33
